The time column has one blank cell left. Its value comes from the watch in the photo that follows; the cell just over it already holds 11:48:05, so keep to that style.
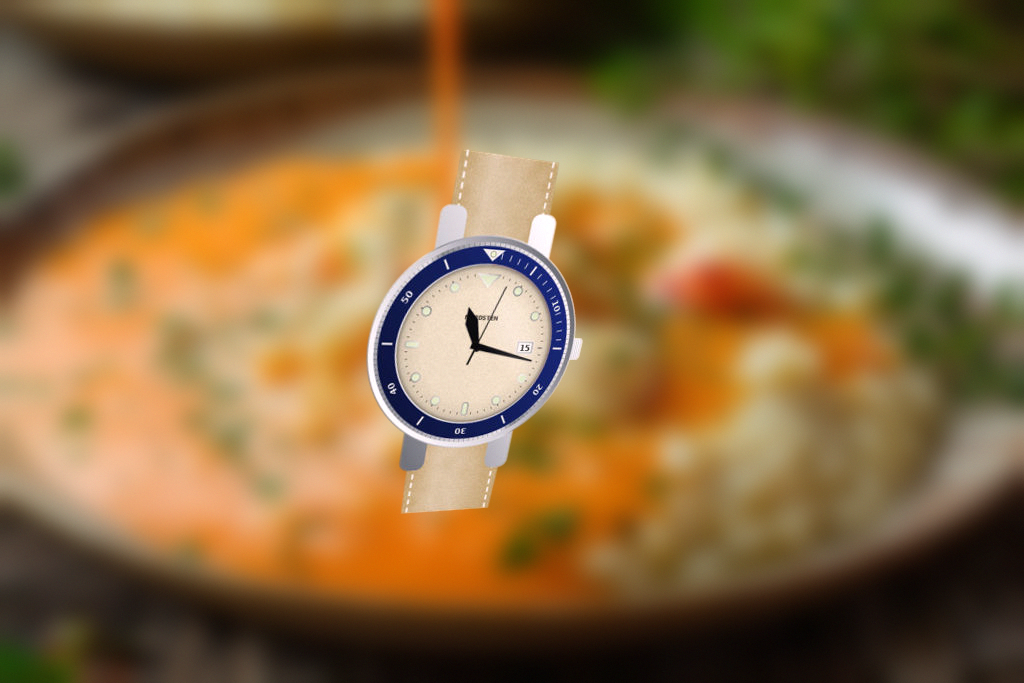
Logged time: 11:17:03
